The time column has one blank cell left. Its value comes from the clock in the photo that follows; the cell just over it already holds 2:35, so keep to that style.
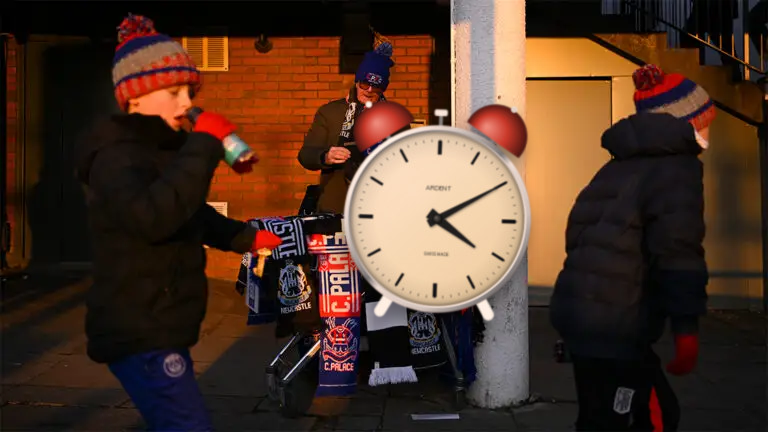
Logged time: 4:10
